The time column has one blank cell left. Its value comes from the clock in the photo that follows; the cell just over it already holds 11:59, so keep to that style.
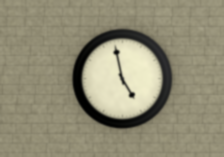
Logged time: 4:58
